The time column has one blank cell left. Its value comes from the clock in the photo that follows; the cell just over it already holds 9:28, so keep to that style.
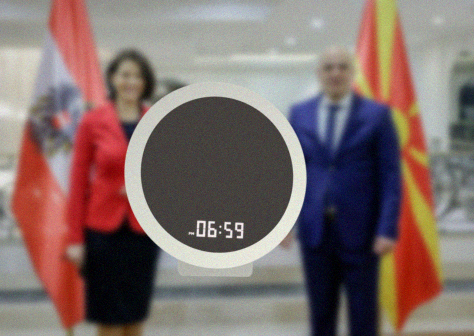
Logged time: 6:59
